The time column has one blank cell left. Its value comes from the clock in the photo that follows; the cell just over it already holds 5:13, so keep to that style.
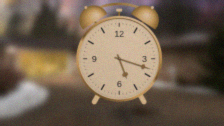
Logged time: 5:18
